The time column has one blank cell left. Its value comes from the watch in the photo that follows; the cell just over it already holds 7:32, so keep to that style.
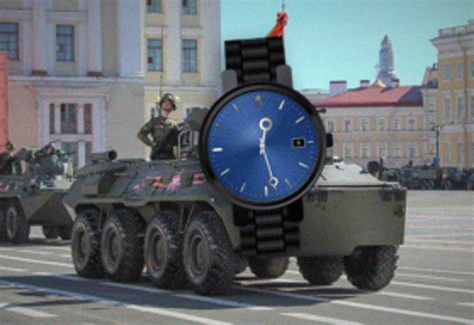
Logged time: 12:28
